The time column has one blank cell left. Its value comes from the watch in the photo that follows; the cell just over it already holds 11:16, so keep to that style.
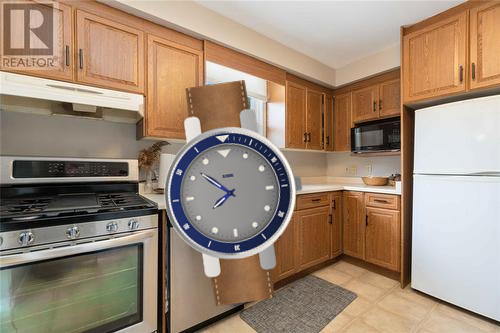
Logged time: 7:52
